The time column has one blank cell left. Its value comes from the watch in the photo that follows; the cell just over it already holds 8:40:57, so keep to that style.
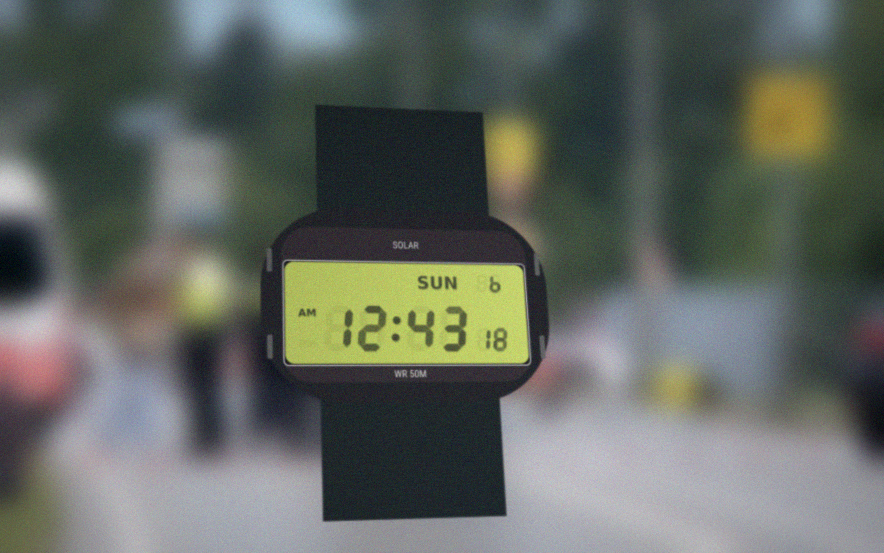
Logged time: 12:43:18
